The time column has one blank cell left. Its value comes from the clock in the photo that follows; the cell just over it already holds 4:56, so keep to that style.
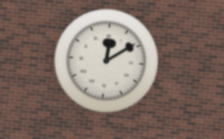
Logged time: 12:09
